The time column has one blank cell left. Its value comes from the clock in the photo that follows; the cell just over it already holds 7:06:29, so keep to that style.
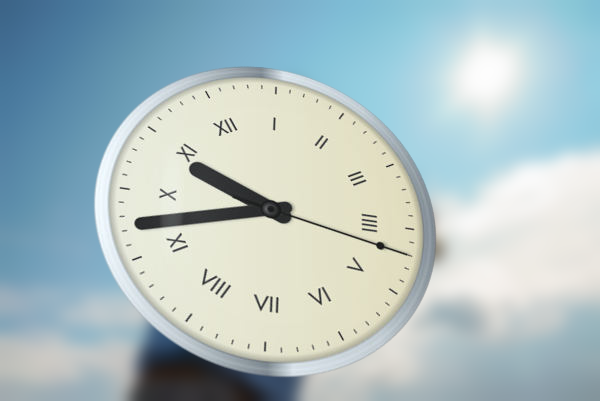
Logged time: 10:47:22
